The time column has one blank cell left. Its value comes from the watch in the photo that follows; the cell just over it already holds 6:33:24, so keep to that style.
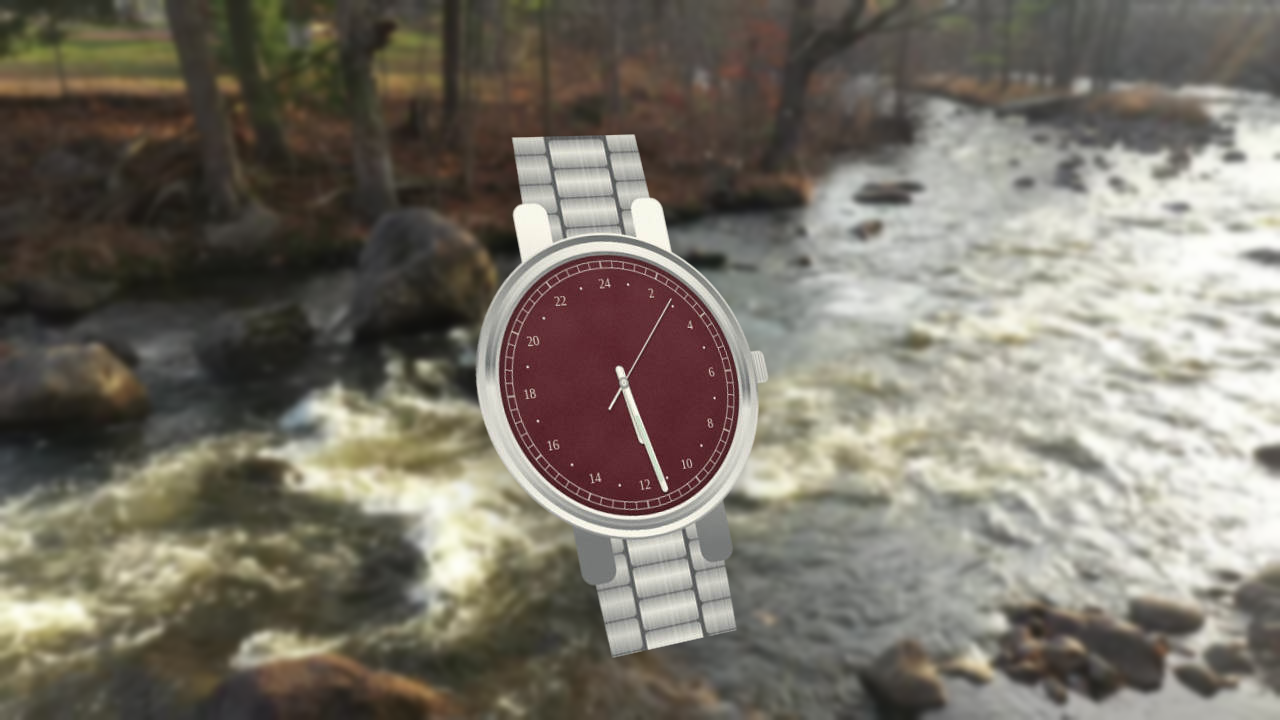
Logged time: 11:28:07
